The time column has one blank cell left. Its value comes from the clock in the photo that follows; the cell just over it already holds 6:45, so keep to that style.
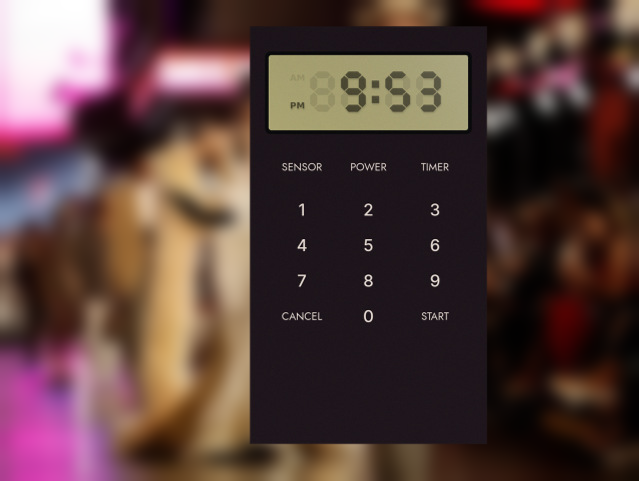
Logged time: 9:53
